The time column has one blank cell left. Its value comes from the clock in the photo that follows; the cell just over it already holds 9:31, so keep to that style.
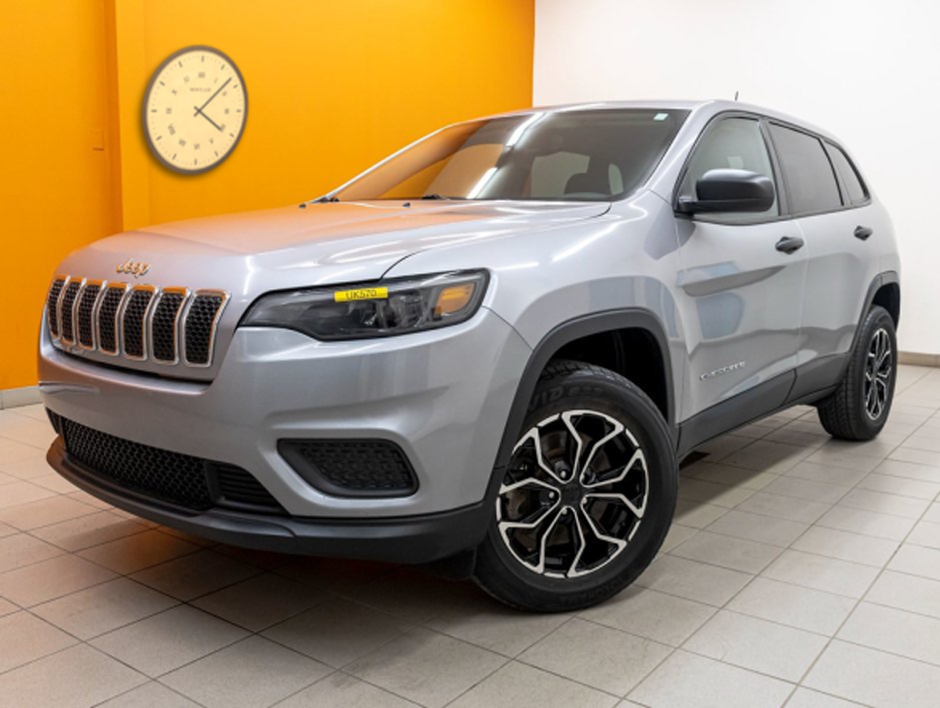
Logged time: 4:08
